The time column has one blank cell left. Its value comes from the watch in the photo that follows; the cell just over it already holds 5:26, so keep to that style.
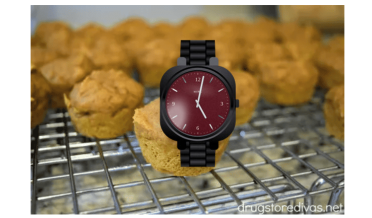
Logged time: 5:02
